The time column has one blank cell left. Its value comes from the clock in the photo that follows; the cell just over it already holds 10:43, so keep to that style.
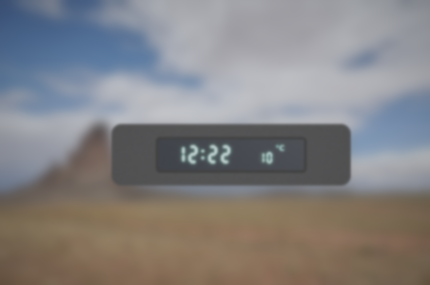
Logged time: 12:22
